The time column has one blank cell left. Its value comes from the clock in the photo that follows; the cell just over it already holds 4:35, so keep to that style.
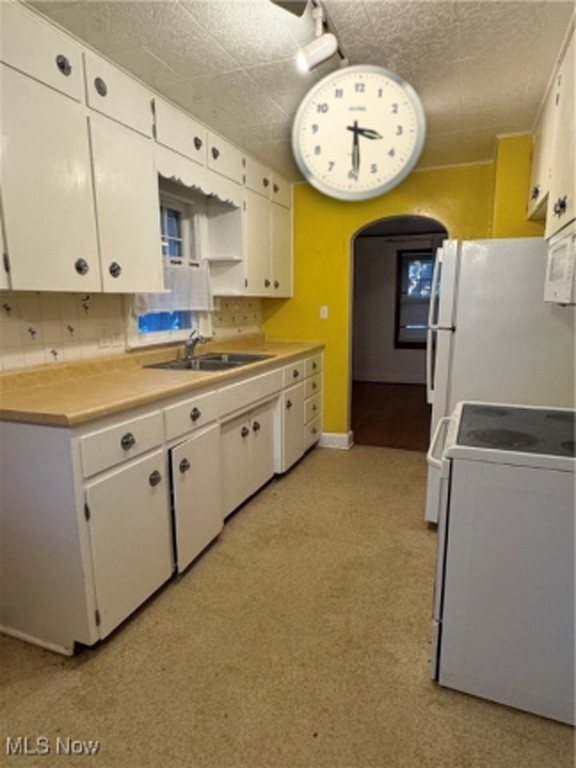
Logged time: 3:29
